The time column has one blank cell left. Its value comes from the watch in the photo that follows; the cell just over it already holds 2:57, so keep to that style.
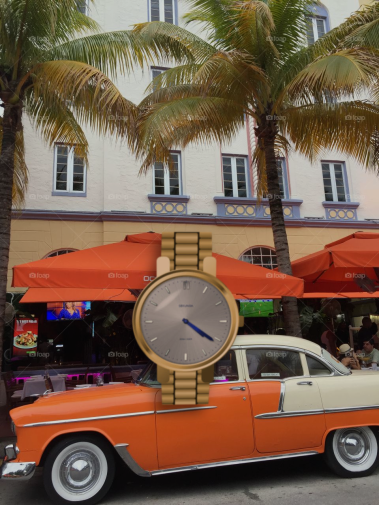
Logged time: 4:21
